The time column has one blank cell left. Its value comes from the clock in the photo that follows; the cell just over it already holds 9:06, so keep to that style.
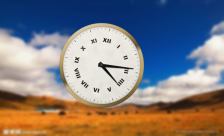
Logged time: 4:14
